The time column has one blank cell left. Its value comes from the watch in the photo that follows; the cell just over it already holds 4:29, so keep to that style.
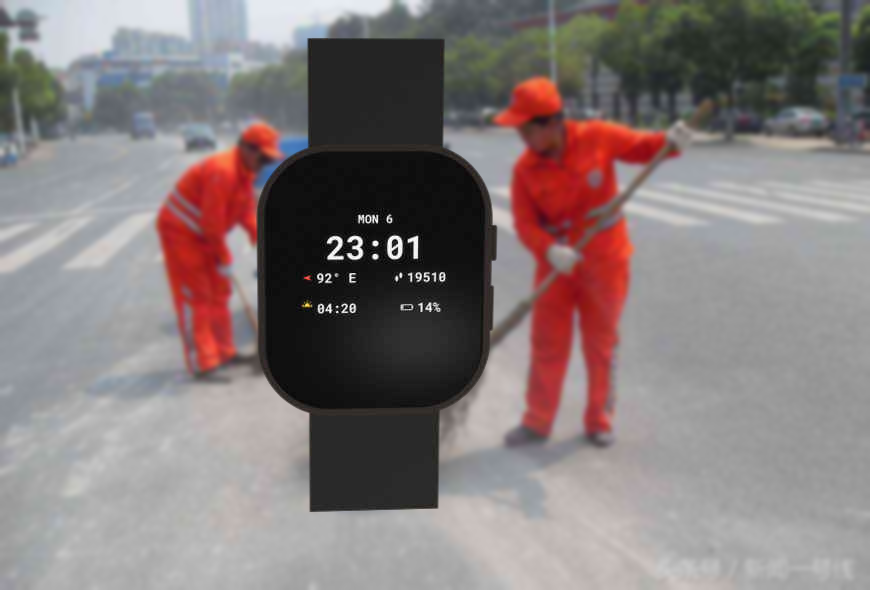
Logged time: 23:01
